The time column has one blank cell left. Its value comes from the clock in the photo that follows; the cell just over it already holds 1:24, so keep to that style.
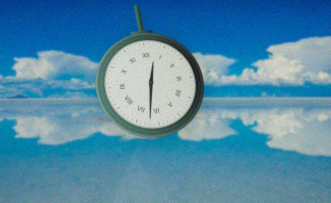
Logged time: 12:32
